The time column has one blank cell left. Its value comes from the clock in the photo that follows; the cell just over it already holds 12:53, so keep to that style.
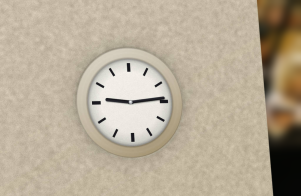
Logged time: 9:14
